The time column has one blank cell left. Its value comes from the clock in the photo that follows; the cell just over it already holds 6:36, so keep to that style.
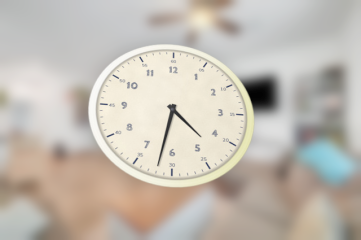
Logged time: 4:32
